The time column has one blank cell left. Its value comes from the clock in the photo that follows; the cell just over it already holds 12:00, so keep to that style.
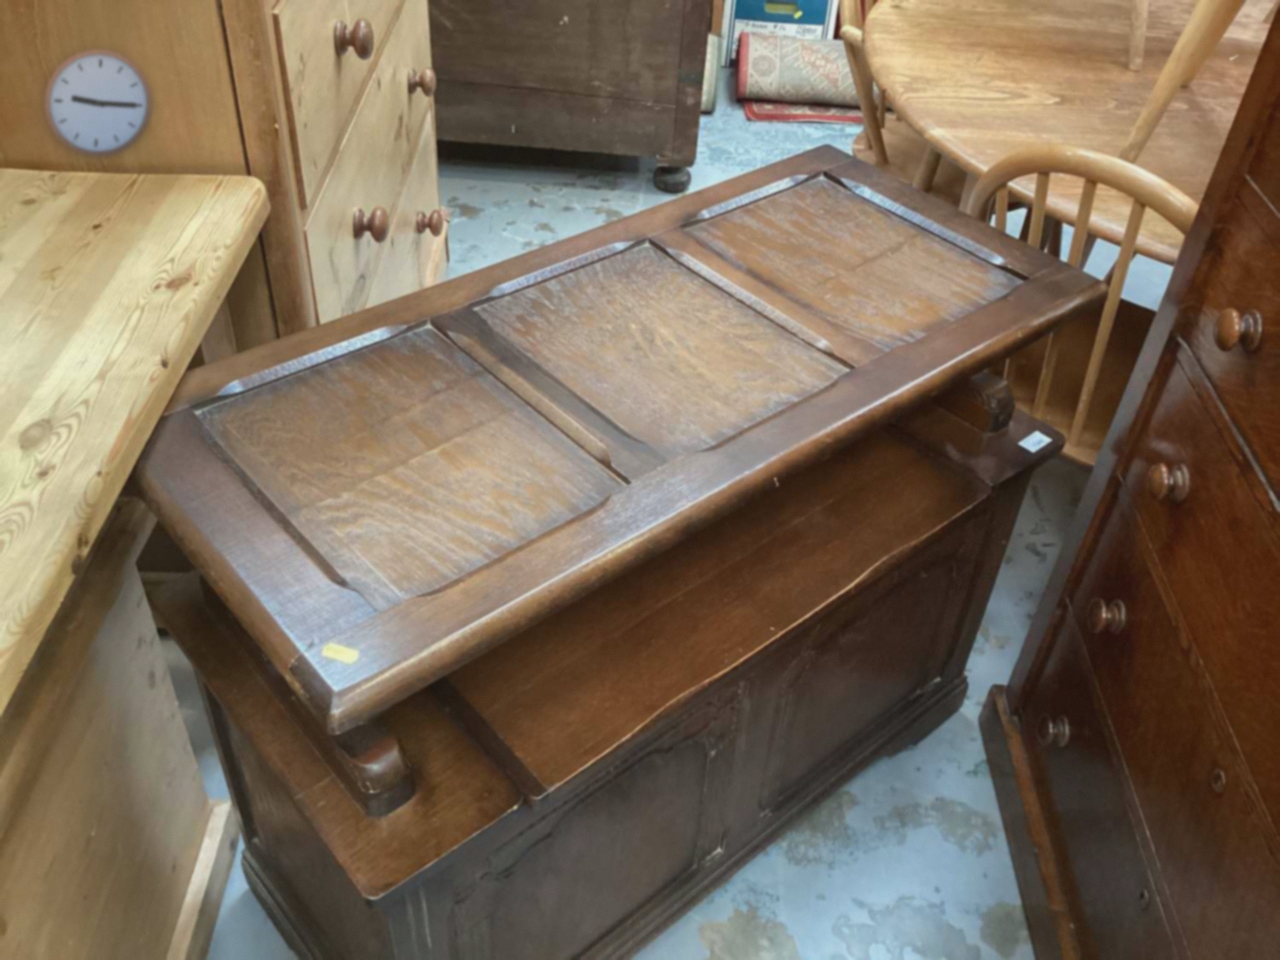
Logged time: 9:15
